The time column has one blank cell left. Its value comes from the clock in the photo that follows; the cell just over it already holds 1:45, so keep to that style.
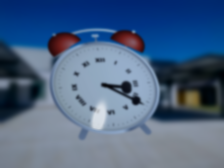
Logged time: 3:21
